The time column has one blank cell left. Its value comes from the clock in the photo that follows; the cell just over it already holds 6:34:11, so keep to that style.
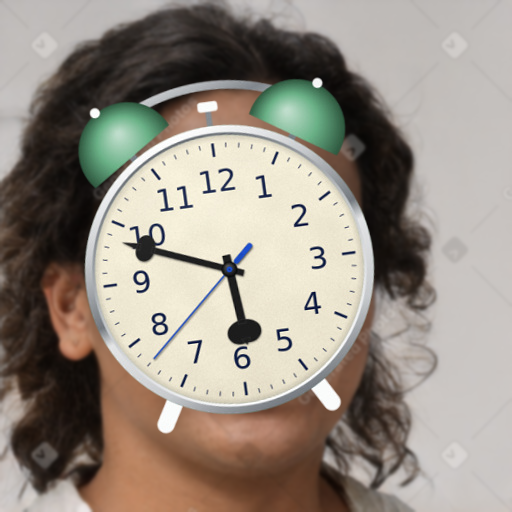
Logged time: 5:48:38
